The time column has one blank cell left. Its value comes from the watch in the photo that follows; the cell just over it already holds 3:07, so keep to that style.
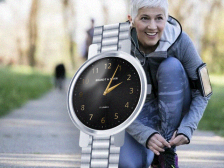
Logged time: 2:04
